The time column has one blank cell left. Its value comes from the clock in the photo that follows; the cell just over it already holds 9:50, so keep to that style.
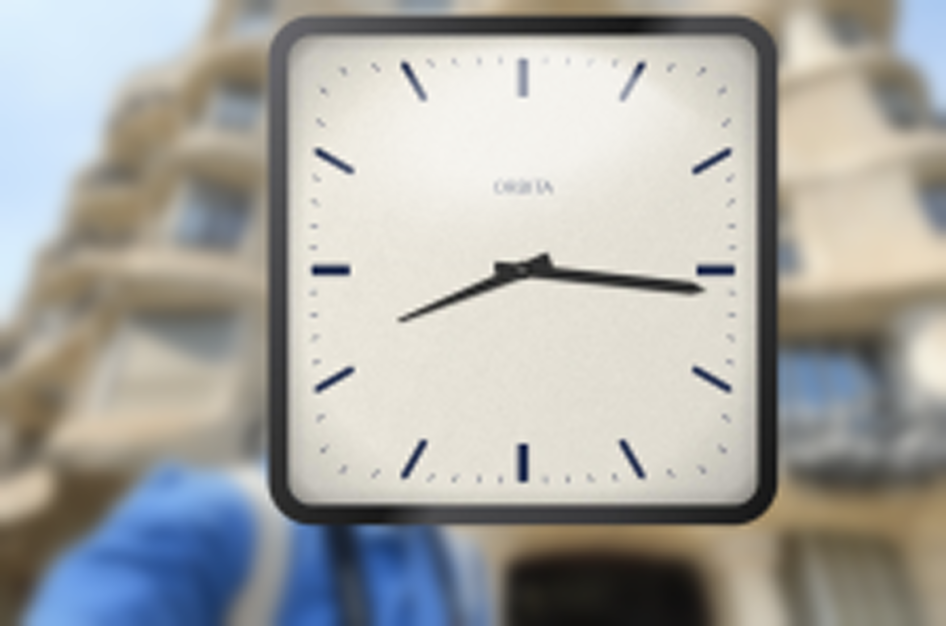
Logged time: 8:16
